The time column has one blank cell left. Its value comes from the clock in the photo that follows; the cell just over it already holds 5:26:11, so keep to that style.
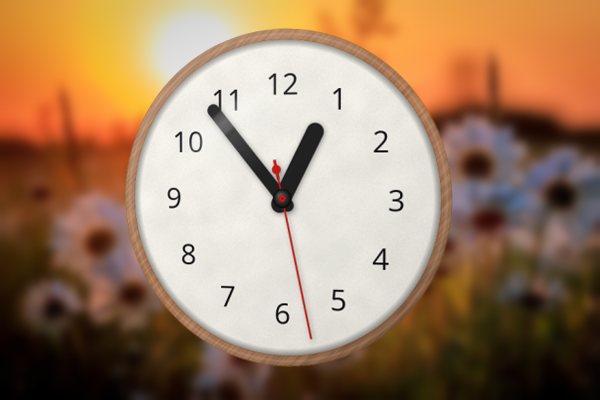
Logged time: 12:53:28
